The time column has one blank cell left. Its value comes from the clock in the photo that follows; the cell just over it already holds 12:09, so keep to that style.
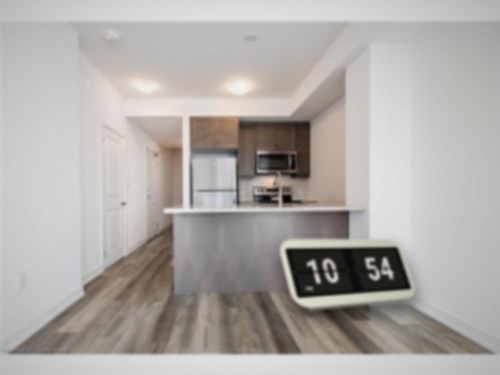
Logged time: 10:54
